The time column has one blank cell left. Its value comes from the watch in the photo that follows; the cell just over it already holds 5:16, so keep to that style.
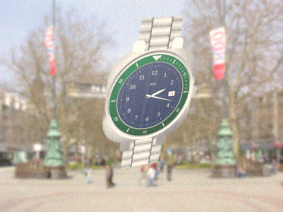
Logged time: 2:18
